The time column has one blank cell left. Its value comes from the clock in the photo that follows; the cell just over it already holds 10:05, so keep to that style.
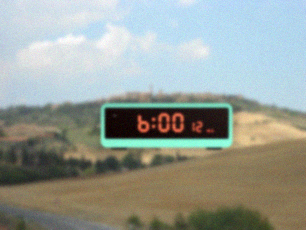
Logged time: 6:00
